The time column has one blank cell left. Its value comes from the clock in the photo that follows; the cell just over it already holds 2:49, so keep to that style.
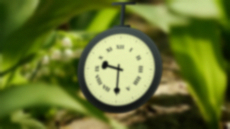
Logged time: 9:30
